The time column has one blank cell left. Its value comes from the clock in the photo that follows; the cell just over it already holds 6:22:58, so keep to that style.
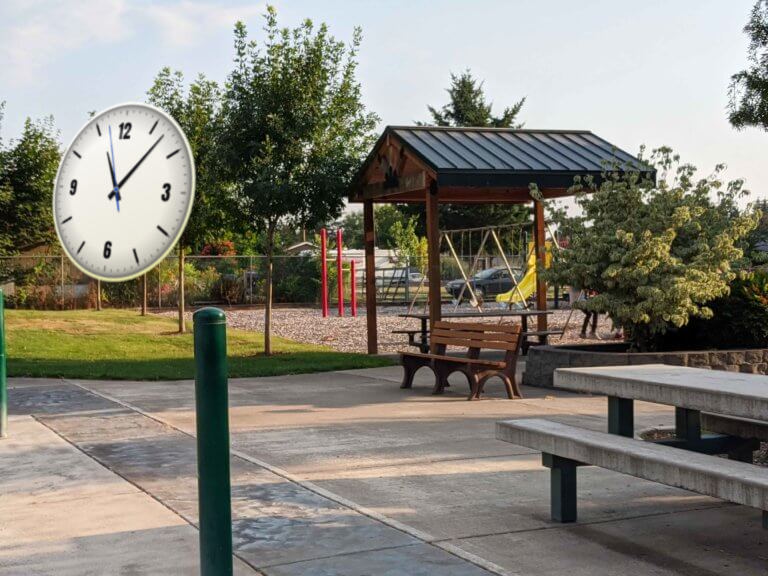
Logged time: 11:06:57
